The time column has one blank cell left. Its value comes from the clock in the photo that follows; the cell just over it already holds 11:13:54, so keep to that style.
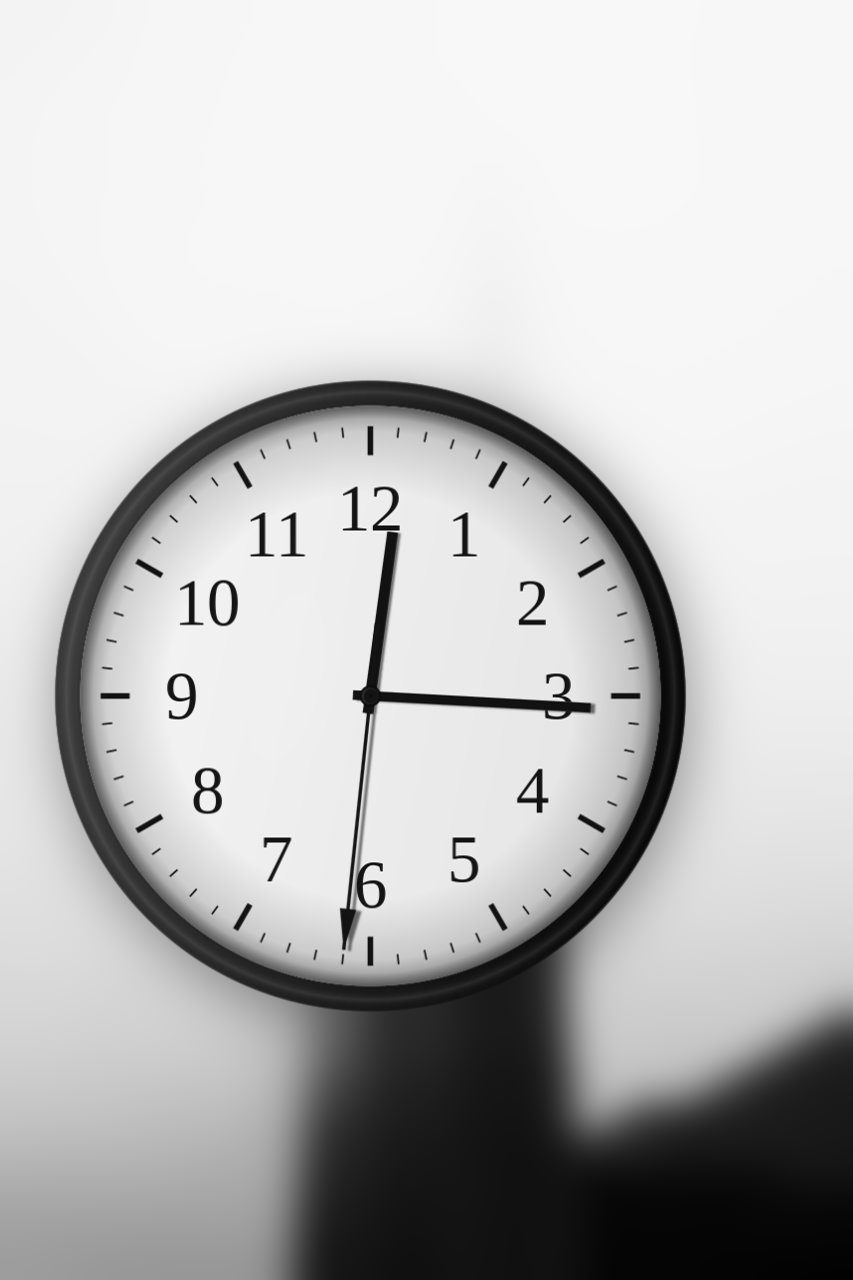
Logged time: 12:15:31
